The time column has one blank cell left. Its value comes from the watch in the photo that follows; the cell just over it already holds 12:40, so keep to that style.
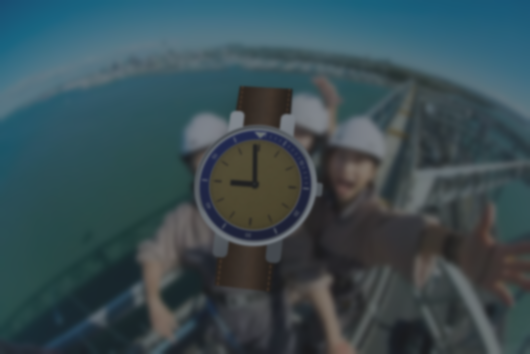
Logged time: 8:59
